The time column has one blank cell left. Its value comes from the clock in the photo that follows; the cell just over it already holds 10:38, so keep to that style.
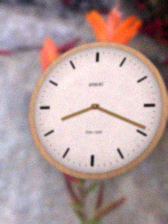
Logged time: 8:19
